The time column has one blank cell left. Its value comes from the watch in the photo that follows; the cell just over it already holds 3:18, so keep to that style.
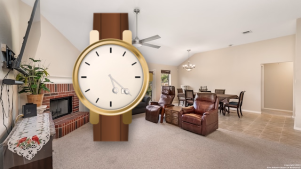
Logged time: 5:22
